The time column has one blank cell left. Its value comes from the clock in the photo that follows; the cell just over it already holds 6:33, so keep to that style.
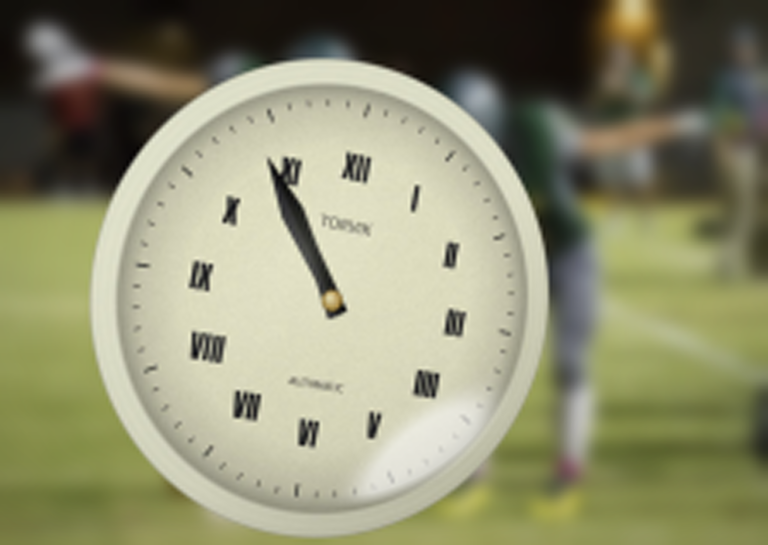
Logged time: 10:54
